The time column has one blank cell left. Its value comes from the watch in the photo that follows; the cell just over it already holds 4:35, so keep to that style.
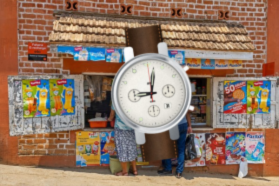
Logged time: 9:02
